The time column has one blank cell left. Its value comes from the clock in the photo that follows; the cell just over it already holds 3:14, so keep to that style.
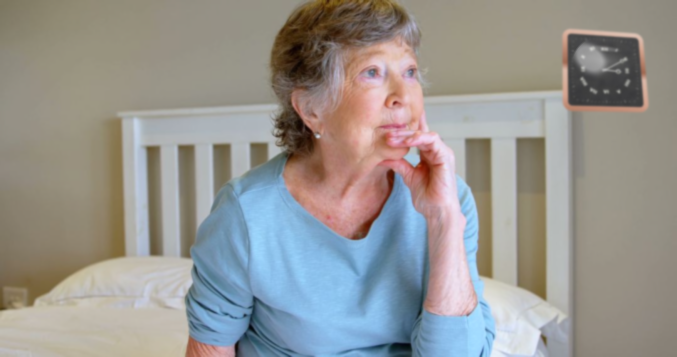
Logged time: 3:10
